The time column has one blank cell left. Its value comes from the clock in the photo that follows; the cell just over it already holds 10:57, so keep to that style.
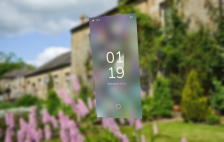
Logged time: 1:19
